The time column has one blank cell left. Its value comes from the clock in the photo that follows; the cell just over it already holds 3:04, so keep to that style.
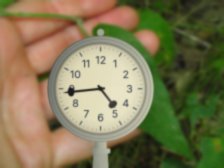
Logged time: 4:44
